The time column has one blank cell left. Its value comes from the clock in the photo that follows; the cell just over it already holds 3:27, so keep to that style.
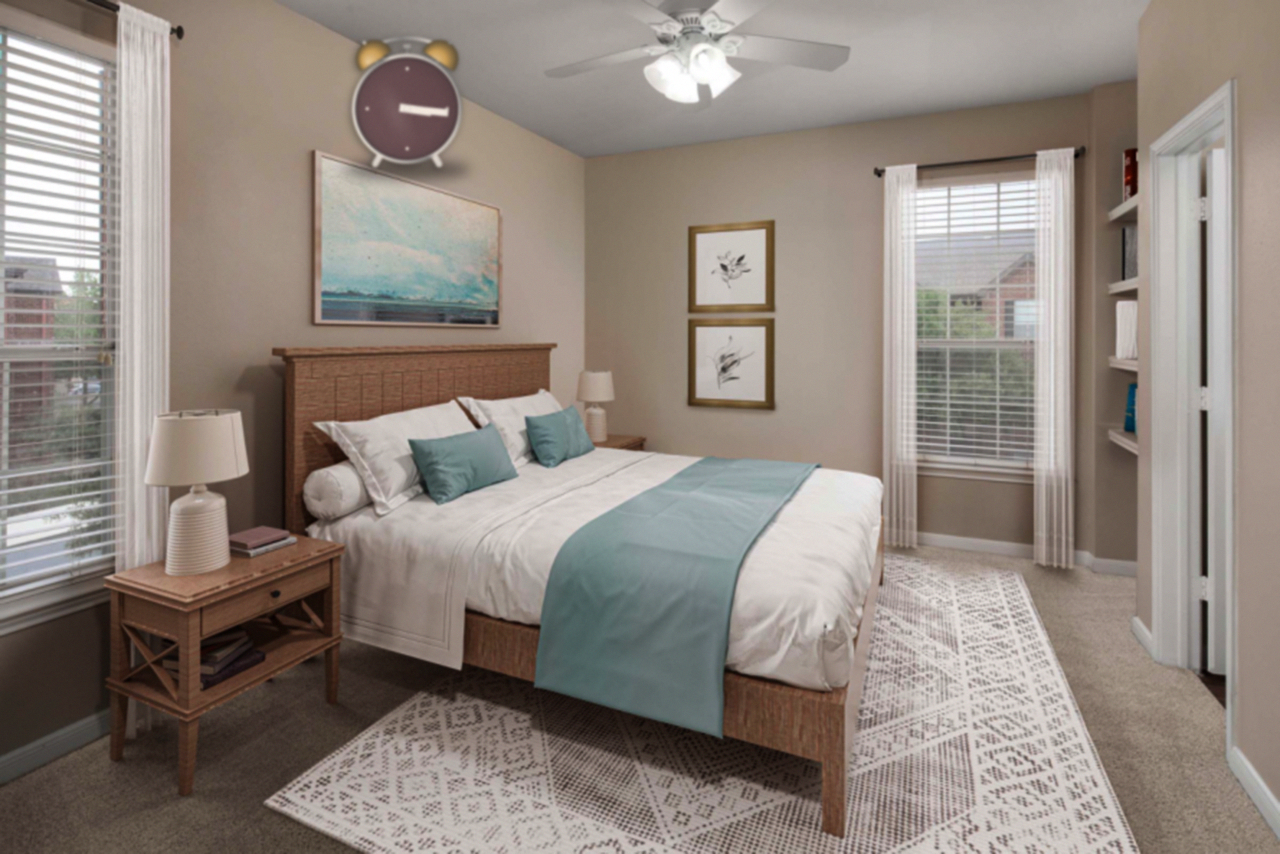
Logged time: 3:16
